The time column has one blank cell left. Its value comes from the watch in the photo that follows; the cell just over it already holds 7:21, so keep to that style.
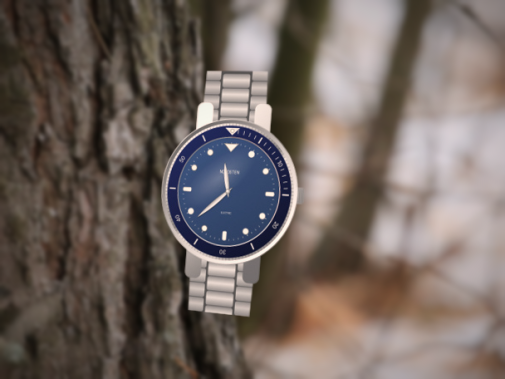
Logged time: 11:38
